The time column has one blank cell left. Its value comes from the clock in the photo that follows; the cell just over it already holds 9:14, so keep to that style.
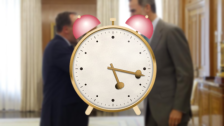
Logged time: 5:17
